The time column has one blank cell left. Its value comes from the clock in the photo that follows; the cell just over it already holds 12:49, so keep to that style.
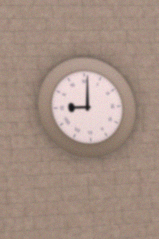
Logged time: 9:01
